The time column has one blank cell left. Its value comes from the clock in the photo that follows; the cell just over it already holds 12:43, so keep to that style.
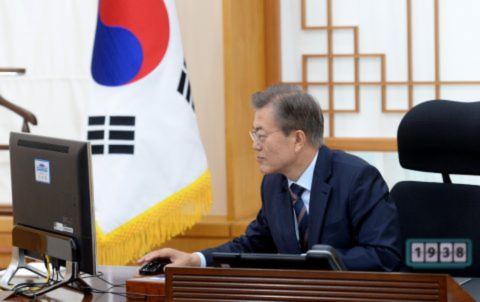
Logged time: 19:38
